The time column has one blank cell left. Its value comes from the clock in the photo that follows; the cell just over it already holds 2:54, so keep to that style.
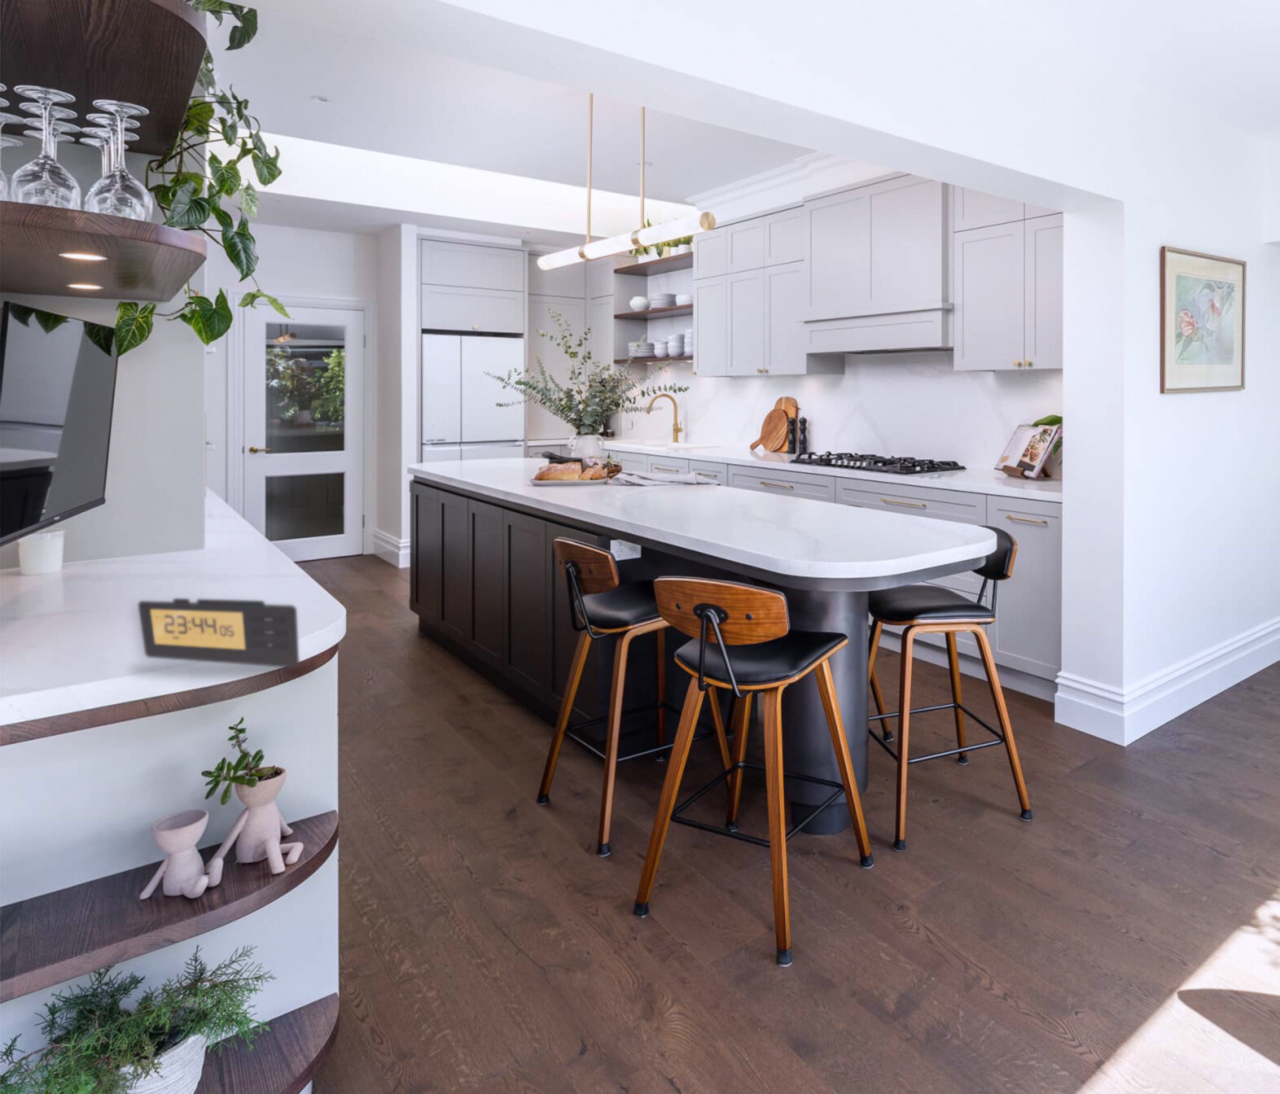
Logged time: 23:44
